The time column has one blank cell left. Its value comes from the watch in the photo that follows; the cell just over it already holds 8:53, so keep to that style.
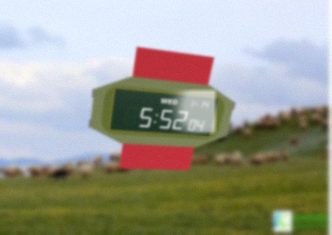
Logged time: 5:52
